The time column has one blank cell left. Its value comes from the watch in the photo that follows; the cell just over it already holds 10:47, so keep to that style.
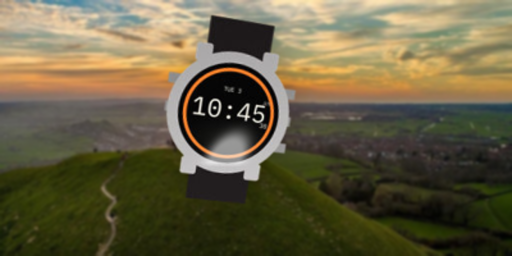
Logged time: 10:45
